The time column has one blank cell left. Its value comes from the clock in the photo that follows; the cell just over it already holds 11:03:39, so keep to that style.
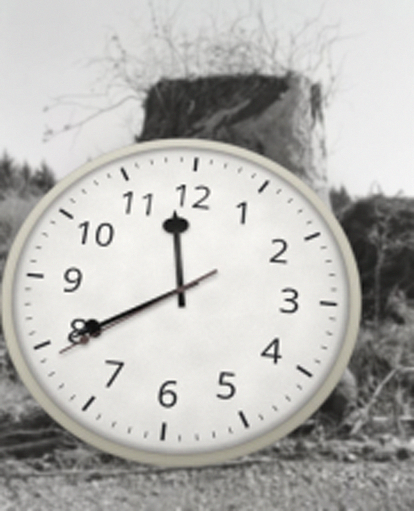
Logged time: 11:39:39
